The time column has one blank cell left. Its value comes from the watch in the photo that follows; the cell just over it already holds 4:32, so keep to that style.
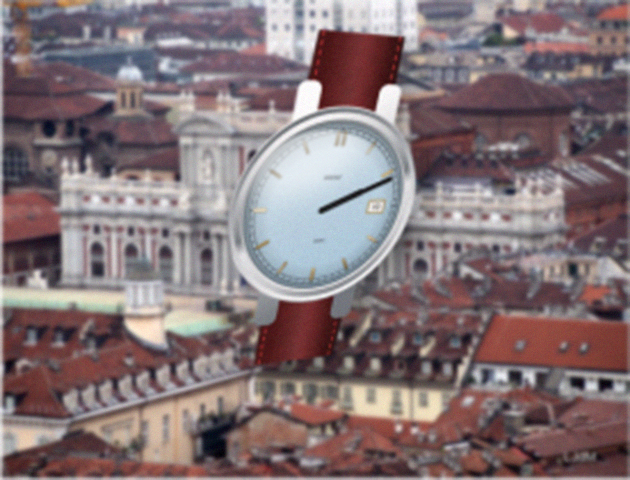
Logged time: 2:11
